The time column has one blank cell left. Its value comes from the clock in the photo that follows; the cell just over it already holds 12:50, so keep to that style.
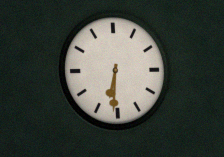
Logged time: 6:31
